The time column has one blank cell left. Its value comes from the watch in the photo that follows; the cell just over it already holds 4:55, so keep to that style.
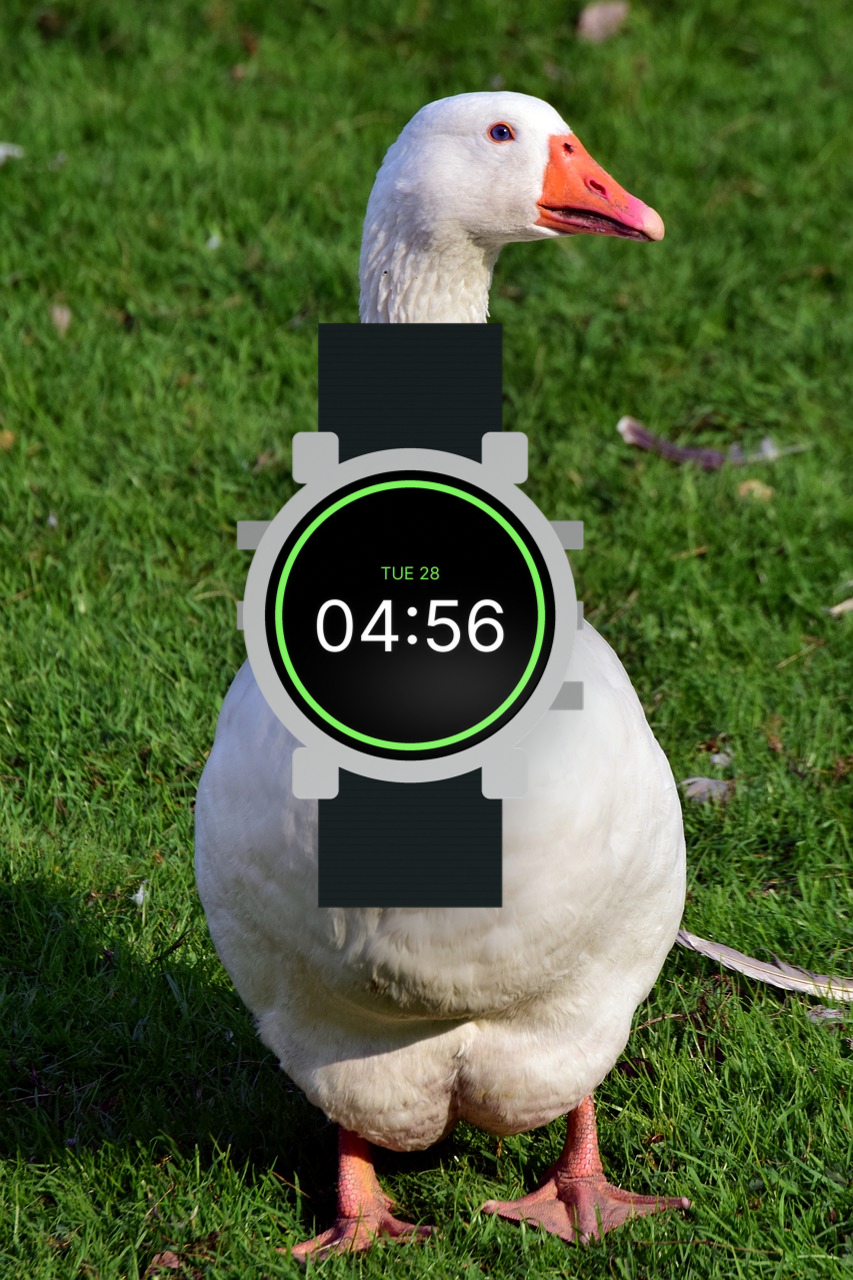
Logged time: 4:56
